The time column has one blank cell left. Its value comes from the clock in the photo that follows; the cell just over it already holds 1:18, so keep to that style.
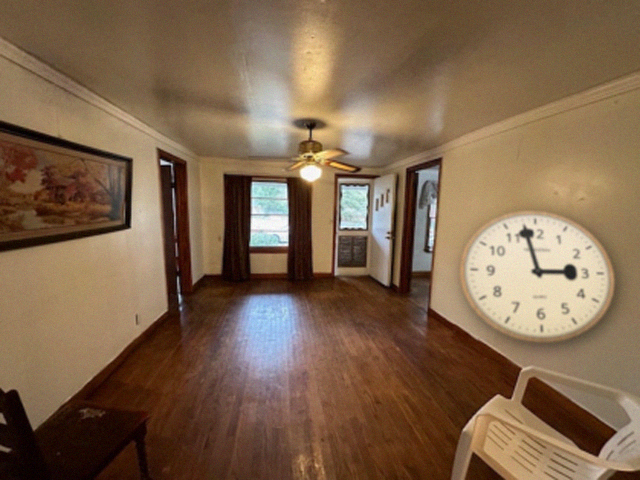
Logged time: 2:58
